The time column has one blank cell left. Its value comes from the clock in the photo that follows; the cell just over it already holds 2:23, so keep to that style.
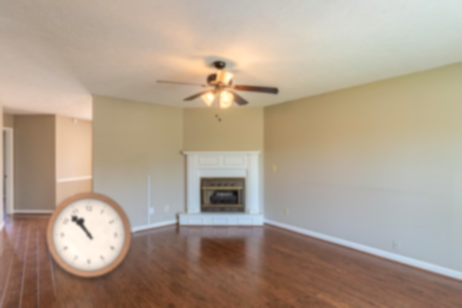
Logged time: 10:53
